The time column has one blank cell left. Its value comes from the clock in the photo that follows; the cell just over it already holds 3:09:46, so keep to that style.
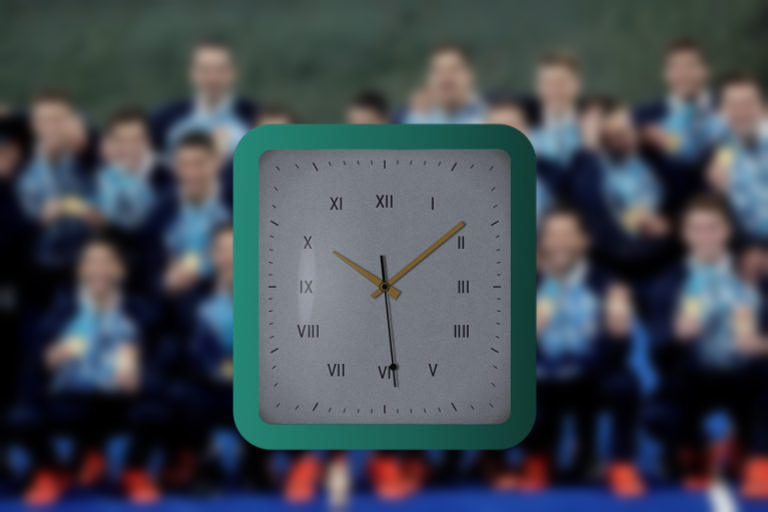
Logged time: 10:08:29
